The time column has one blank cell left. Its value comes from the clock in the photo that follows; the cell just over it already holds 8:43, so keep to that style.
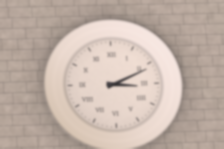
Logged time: 3:11
